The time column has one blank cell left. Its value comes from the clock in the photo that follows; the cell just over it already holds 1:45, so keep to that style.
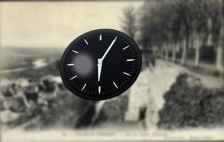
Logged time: 6:05
